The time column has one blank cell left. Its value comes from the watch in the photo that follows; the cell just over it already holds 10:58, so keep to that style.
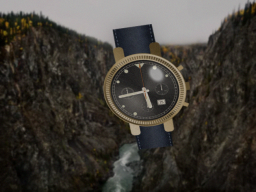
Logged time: 5:44
